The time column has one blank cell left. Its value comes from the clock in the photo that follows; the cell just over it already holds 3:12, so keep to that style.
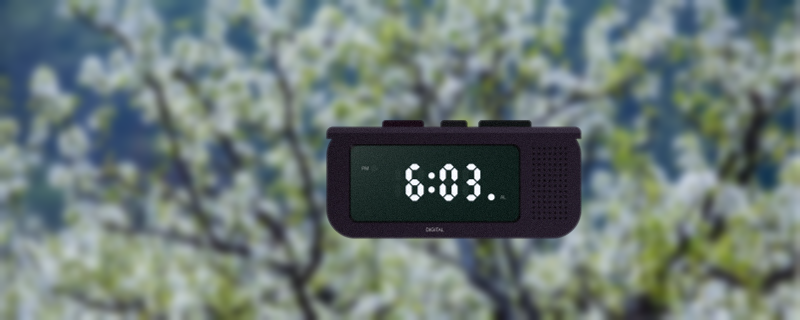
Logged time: 6:03
